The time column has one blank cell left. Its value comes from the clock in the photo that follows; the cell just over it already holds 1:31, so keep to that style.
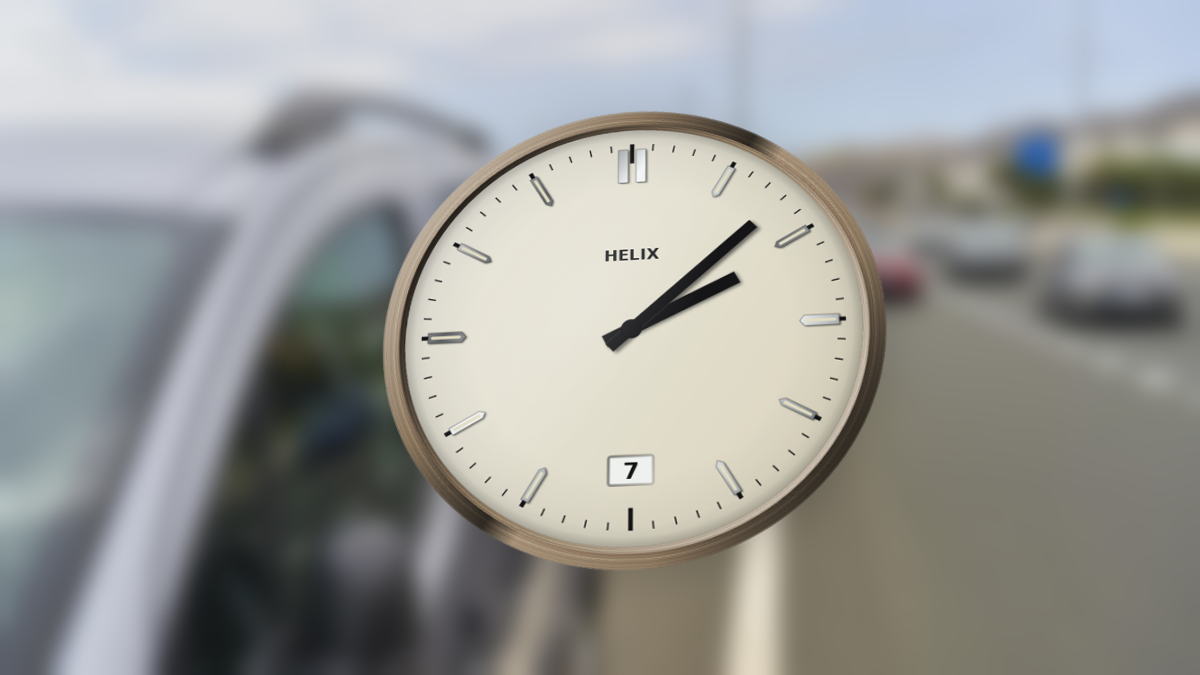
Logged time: 2:08
